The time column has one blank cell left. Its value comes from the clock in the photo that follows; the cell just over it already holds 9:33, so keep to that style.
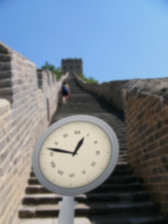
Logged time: 12:47
